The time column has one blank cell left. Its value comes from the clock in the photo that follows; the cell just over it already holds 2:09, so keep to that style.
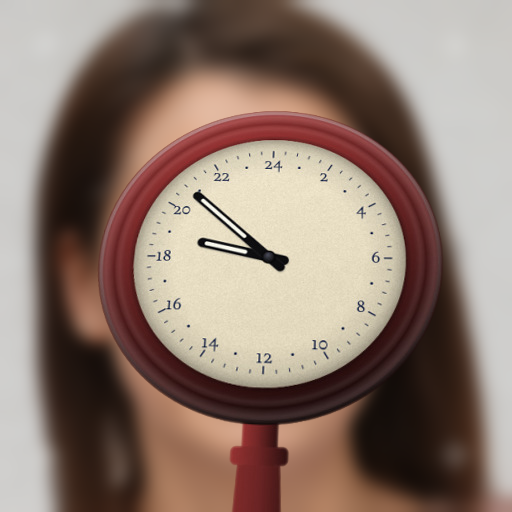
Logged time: 18:52
